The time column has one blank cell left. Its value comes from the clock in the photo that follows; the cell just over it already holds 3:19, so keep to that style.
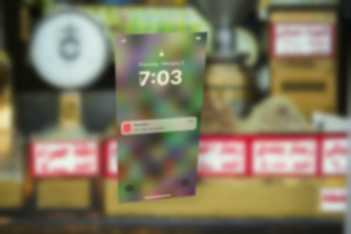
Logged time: 7:03
